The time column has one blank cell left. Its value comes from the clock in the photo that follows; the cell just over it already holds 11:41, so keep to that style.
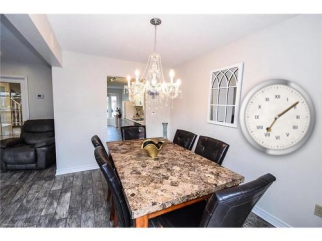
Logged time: 7:09
